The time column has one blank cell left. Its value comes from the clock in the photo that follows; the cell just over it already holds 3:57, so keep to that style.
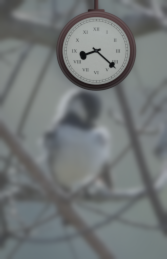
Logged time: 8:22
